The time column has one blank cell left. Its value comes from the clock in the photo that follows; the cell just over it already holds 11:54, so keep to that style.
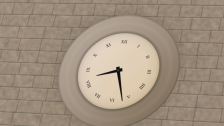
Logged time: 8:27
